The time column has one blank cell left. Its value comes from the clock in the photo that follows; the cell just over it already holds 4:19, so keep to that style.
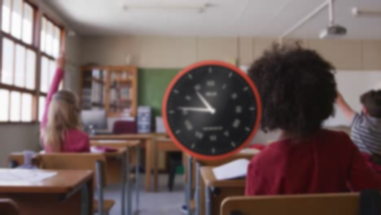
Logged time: 10:46
